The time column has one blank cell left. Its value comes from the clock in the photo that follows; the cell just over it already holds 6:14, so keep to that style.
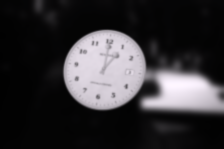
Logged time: 1:00
